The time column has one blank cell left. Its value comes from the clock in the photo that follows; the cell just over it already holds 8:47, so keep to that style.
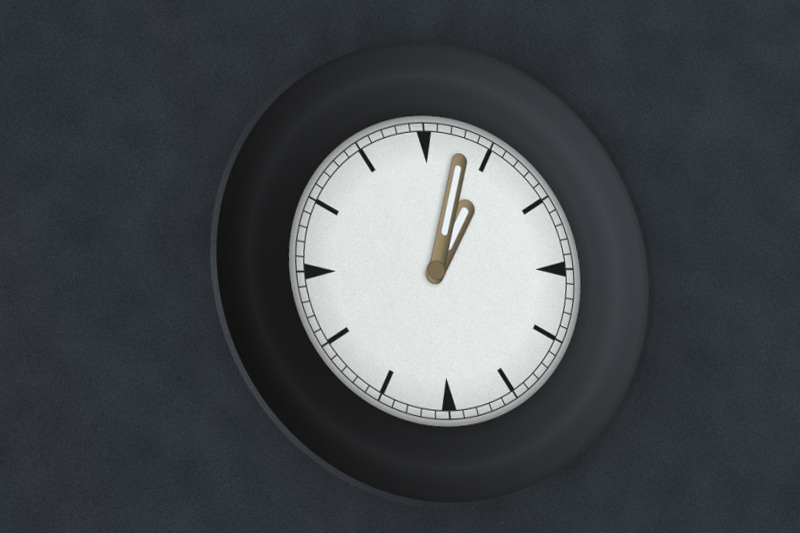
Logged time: 1:03
